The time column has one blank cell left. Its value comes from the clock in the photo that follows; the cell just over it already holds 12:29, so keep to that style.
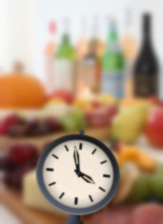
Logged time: 3:58
